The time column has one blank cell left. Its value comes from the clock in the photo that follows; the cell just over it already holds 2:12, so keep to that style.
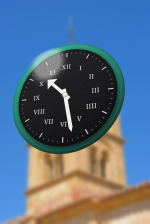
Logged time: 10:28
